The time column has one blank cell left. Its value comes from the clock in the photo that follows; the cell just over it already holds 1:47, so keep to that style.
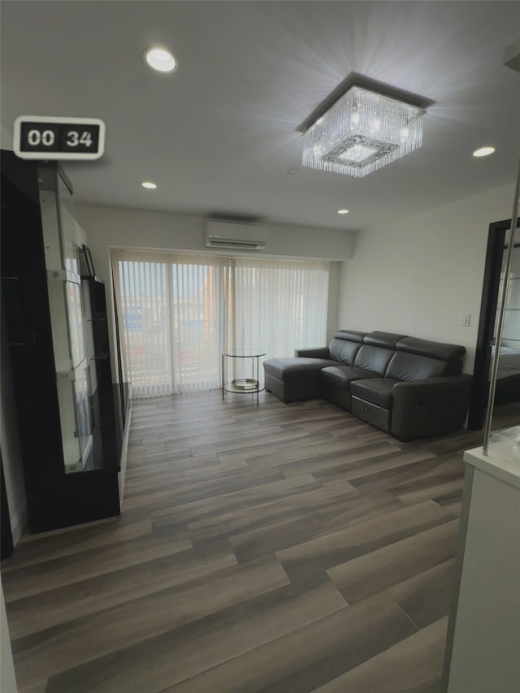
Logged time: 0:34
